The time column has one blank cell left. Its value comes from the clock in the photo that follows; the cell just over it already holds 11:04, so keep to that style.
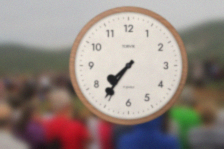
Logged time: 7:36
